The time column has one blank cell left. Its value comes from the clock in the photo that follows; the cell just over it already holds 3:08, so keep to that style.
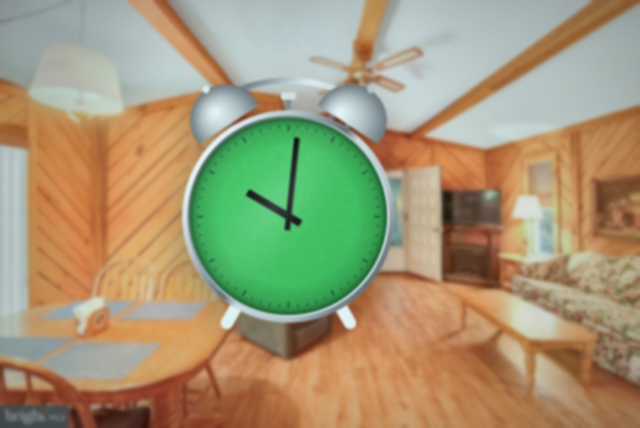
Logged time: 10:01
